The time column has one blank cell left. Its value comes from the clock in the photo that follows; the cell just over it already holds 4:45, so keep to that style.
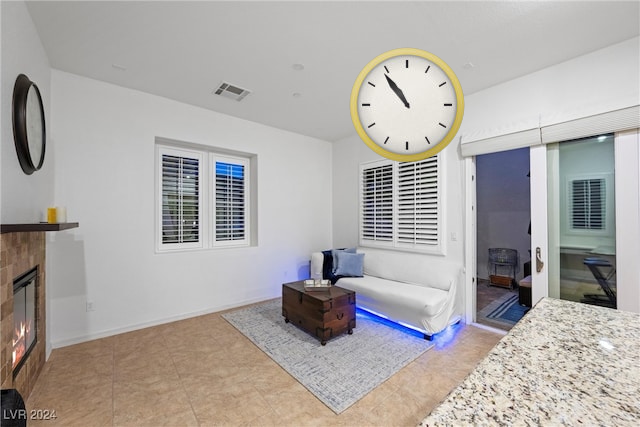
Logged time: 10:54
